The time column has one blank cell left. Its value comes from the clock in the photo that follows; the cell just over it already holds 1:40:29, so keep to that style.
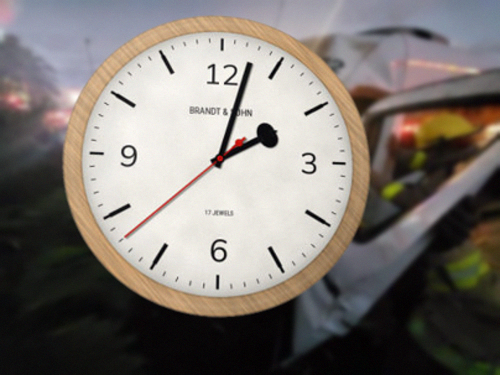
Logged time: 2:02:38
